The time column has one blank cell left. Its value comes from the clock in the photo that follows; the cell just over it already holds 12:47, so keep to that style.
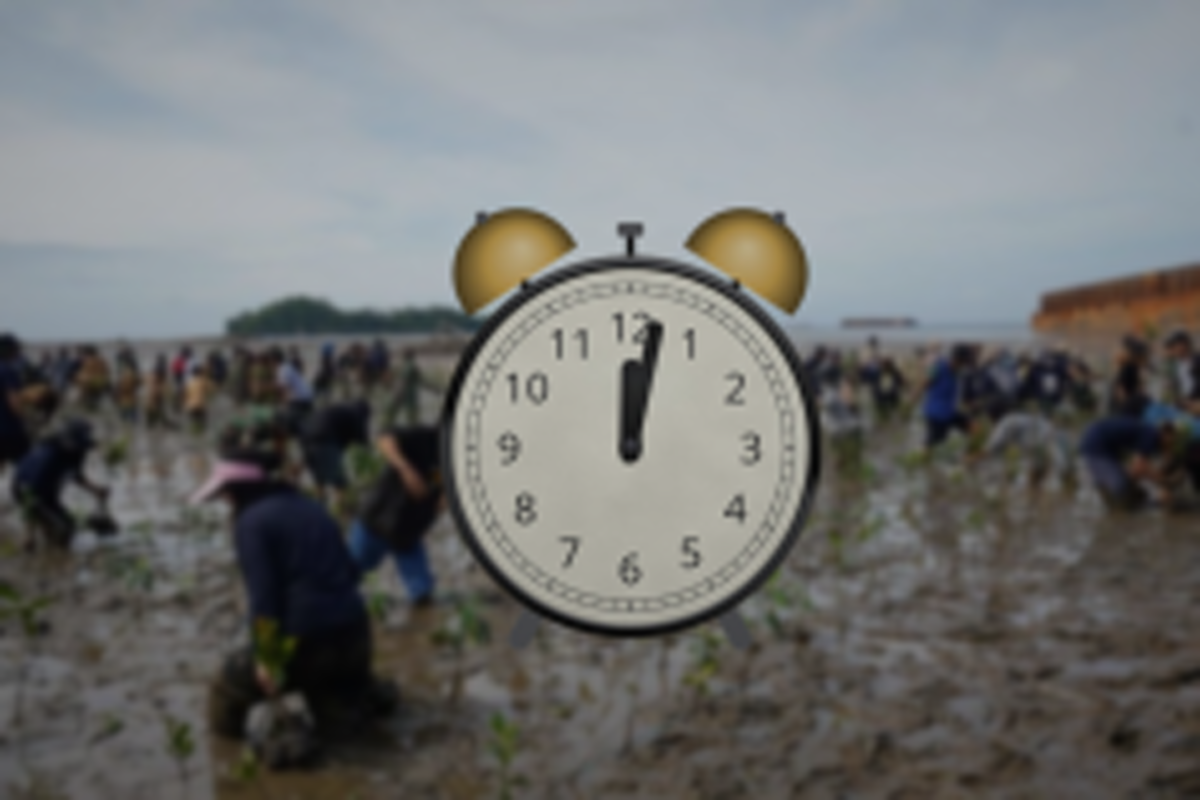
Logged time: 12:02
